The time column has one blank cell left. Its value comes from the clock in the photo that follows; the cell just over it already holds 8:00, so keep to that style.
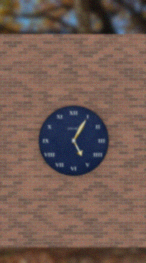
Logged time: 5:05
